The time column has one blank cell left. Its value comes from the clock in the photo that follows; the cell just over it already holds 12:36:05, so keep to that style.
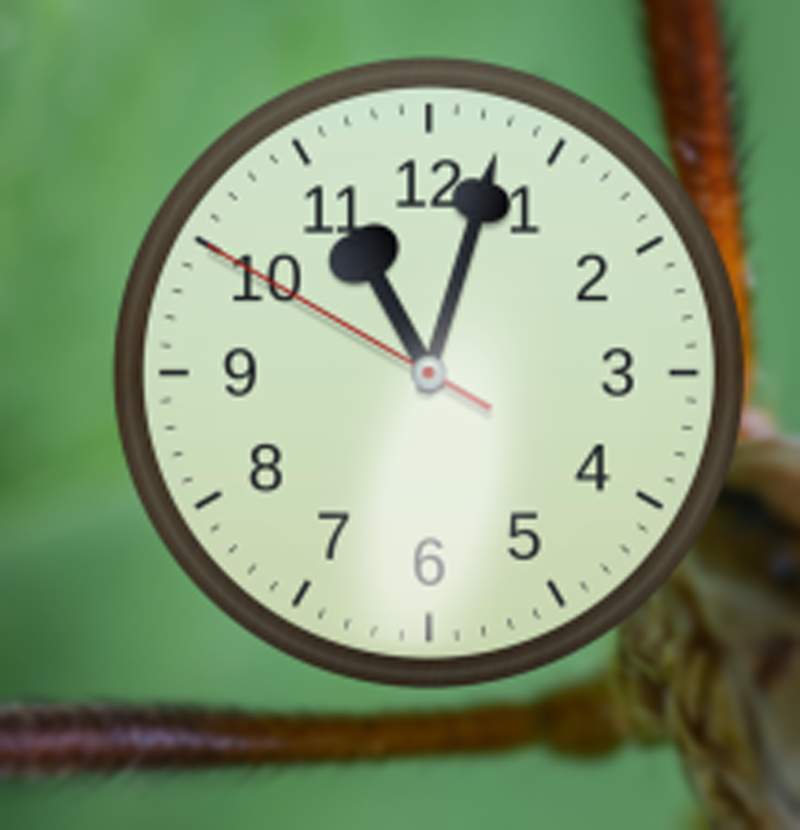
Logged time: 11:02:50
